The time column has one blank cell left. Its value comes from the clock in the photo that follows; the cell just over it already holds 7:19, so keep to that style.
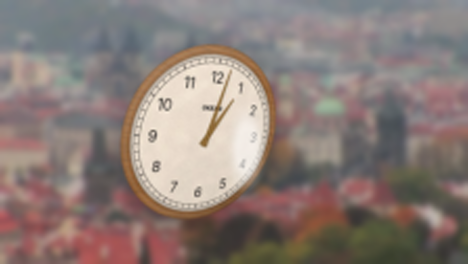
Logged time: 1:02
